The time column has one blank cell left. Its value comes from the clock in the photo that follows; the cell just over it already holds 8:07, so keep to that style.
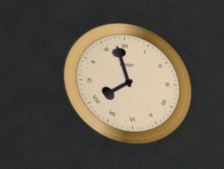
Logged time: 7:58
